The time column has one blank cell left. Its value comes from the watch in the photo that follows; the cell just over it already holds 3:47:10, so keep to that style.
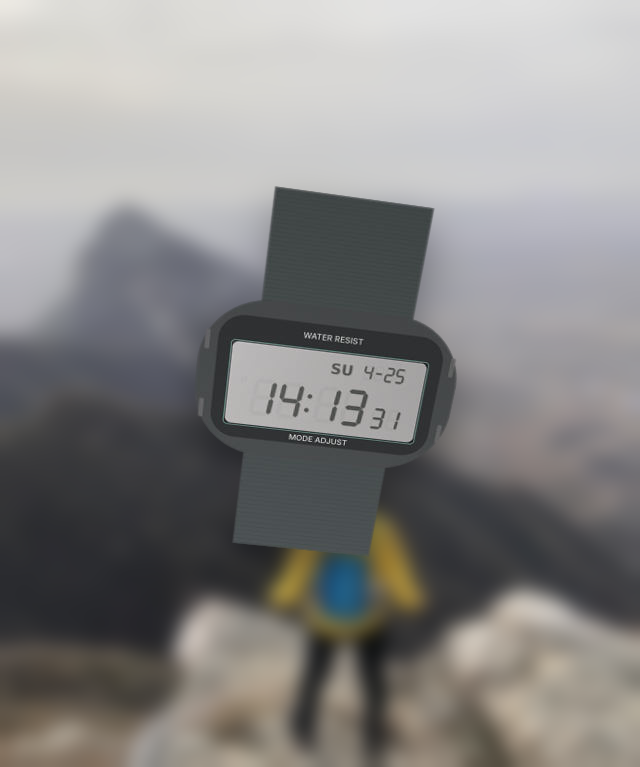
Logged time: 14:13:31
